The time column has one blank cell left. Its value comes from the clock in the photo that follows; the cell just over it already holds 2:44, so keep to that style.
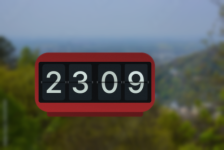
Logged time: 23:09
